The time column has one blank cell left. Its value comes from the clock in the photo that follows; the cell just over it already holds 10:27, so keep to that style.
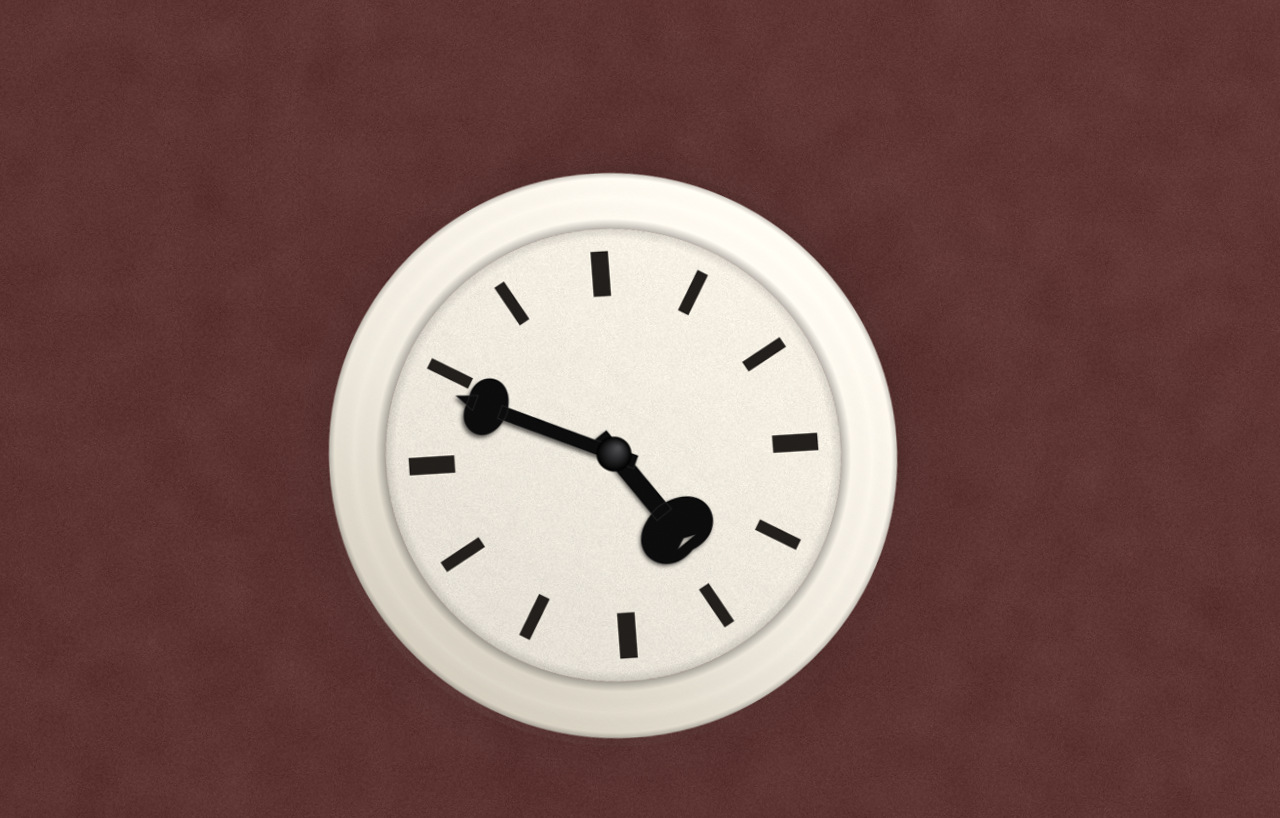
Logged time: 4:49
